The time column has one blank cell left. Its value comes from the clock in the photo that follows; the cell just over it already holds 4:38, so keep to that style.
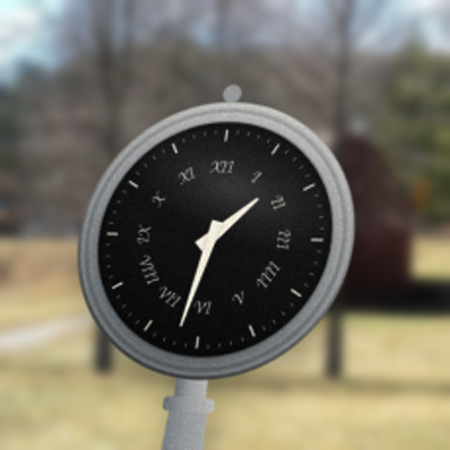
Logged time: 1:32
